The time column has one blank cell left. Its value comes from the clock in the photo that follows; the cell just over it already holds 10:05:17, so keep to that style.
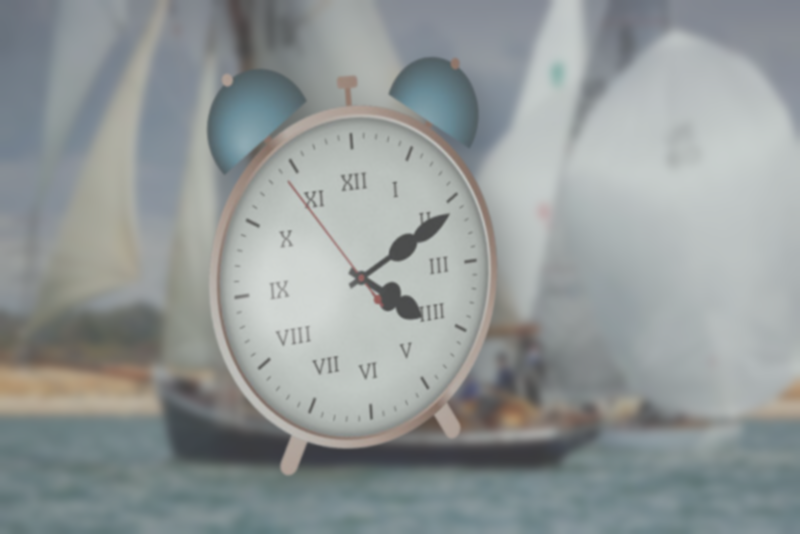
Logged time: 4:10:54
